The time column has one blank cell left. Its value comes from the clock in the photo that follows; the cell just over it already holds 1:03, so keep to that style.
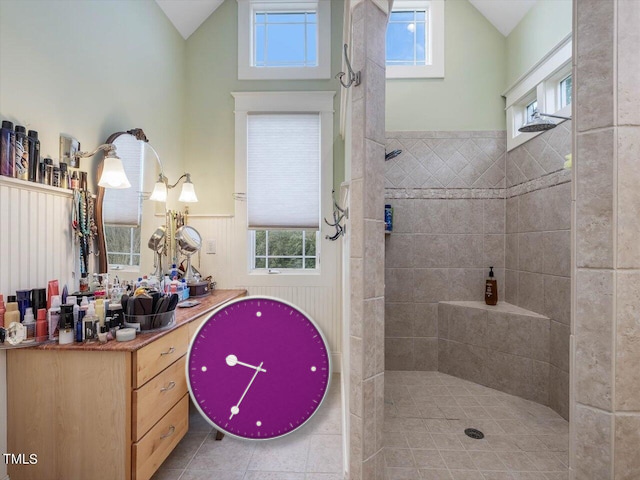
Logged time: 9:35
